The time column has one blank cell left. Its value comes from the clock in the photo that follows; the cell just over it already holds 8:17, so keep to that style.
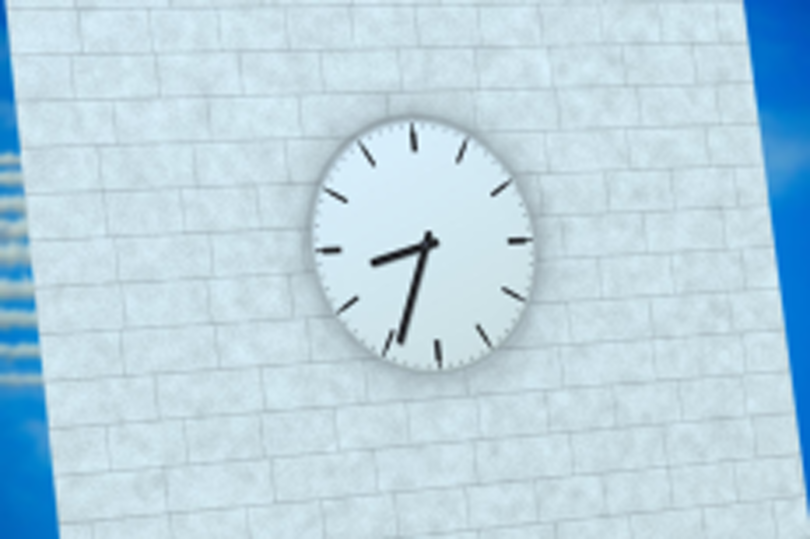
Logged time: 8:34
